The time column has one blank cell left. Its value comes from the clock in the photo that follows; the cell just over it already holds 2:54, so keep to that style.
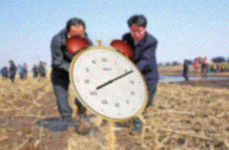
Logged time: 8:11
